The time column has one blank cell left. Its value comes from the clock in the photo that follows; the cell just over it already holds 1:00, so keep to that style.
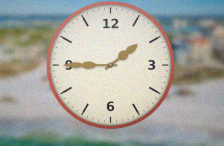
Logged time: 1:45
